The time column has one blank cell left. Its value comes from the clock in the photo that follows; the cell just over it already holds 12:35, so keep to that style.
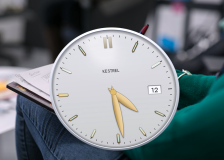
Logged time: 4:29
